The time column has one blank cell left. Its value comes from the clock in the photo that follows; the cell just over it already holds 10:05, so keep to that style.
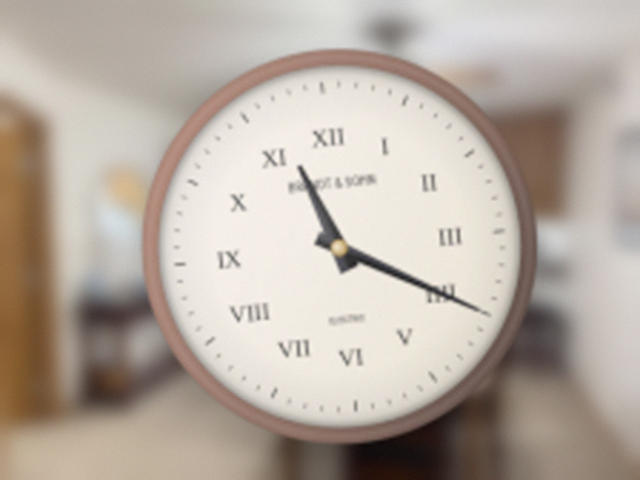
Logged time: 11:20
